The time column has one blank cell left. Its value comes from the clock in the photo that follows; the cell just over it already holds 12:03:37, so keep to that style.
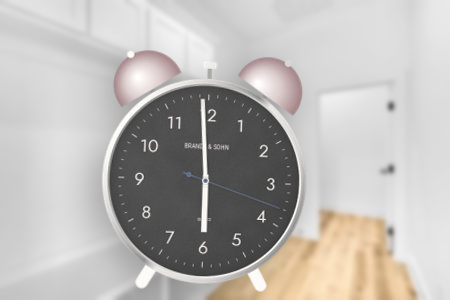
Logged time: 5:59:18
